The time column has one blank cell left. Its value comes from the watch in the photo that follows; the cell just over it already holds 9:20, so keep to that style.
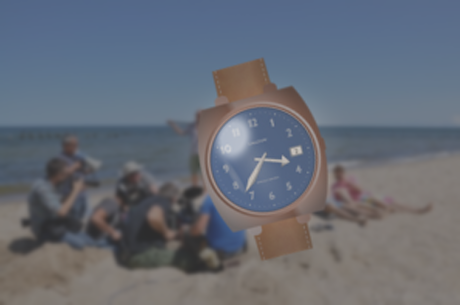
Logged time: 3:37
